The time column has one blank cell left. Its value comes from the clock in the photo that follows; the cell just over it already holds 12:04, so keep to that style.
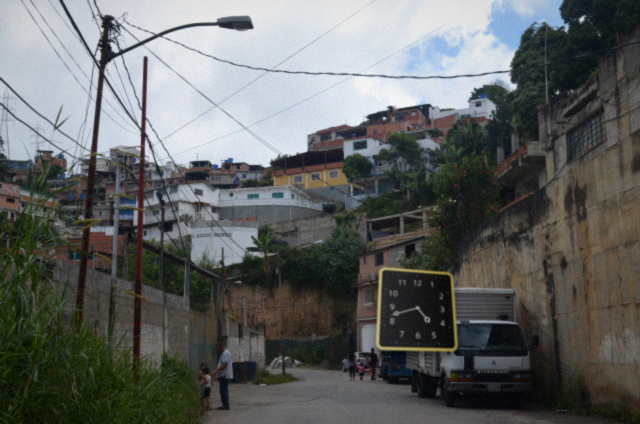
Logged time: 4:42
